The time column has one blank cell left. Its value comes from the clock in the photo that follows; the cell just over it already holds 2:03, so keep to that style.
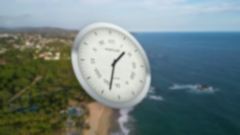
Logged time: 1:33
